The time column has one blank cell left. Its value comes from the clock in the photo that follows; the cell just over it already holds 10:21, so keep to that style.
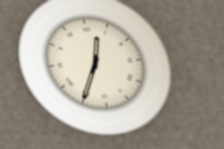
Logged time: 12:35
